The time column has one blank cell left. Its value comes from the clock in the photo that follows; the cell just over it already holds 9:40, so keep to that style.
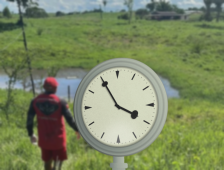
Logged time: 3:55
